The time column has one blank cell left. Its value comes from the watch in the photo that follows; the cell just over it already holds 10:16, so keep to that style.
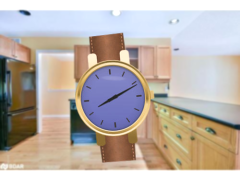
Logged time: 8:11
